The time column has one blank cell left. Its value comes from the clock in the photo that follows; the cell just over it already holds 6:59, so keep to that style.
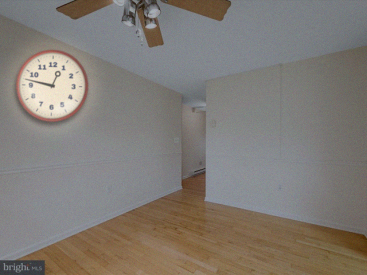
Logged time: 12:47
